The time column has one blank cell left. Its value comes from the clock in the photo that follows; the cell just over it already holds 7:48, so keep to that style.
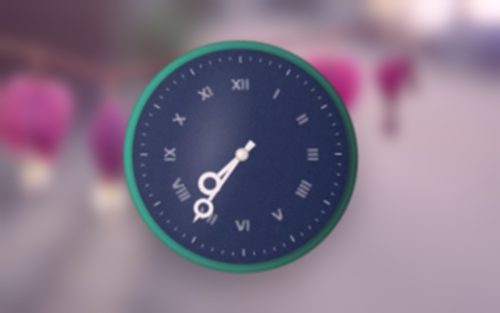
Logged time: 7:36
